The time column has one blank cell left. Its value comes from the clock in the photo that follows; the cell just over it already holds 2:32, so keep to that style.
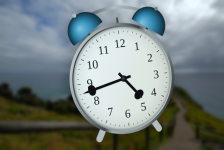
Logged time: 4:43
